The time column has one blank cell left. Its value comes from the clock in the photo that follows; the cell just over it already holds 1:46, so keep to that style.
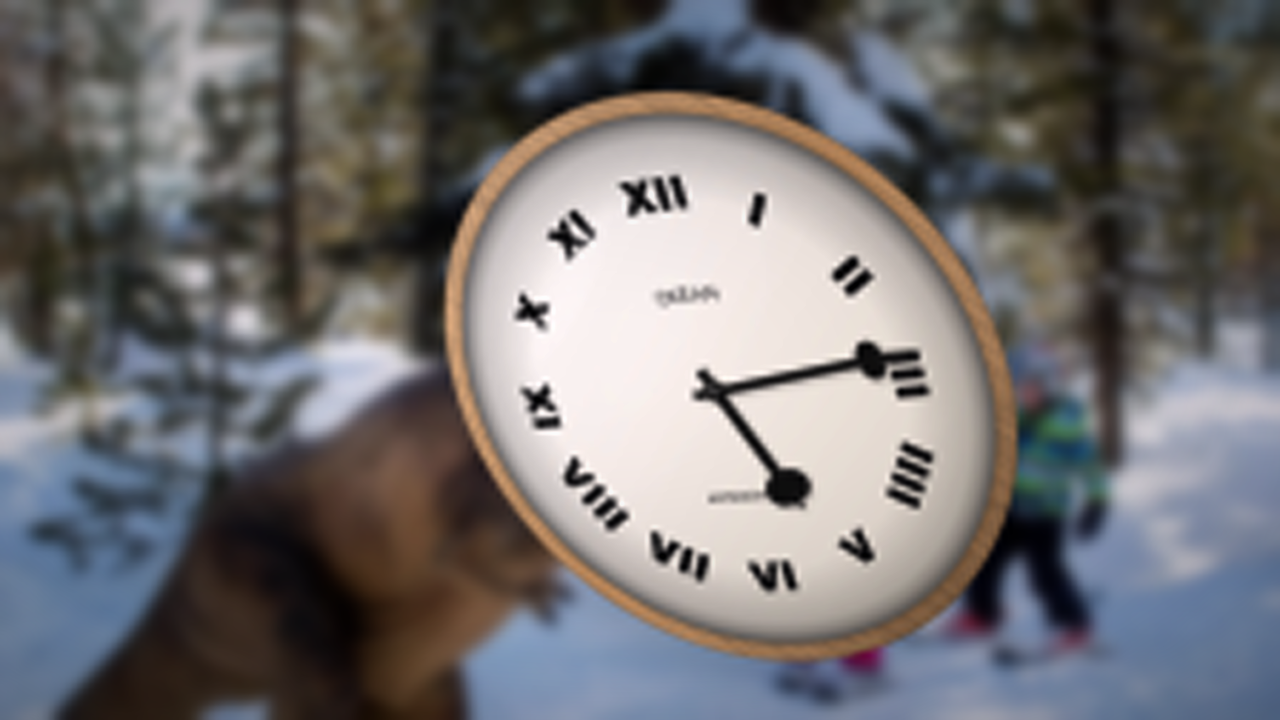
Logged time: 5:14
